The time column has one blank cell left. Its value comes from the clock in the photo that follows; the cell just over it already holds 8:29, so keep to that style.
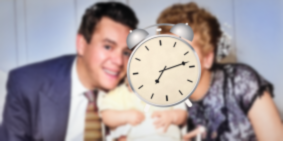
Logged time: 7:13
